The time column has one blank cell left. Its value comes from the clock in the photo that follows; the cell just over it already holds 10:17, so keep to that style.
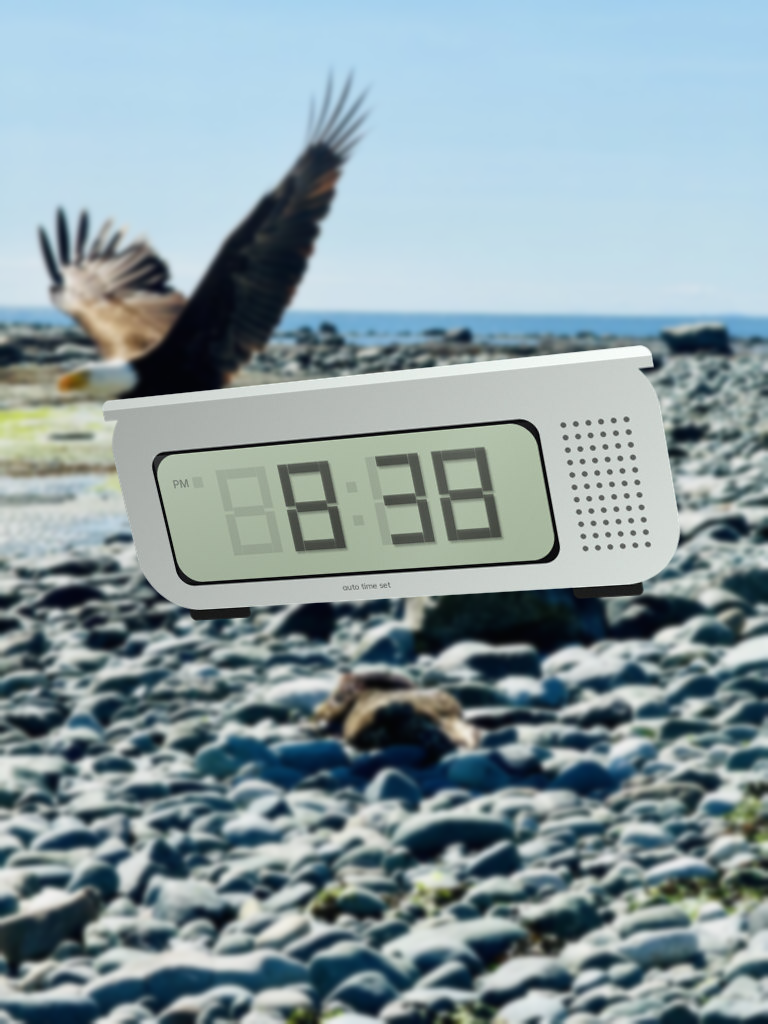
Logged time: 8:38
